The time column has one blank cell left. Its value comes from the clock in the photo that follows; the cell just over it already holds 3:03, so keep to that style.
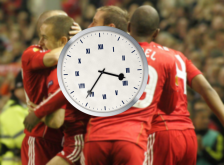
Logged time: 3:36
